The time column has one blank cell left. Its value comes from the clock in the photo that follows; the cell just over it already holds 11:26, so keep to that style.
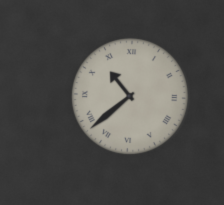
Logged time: 10:38
